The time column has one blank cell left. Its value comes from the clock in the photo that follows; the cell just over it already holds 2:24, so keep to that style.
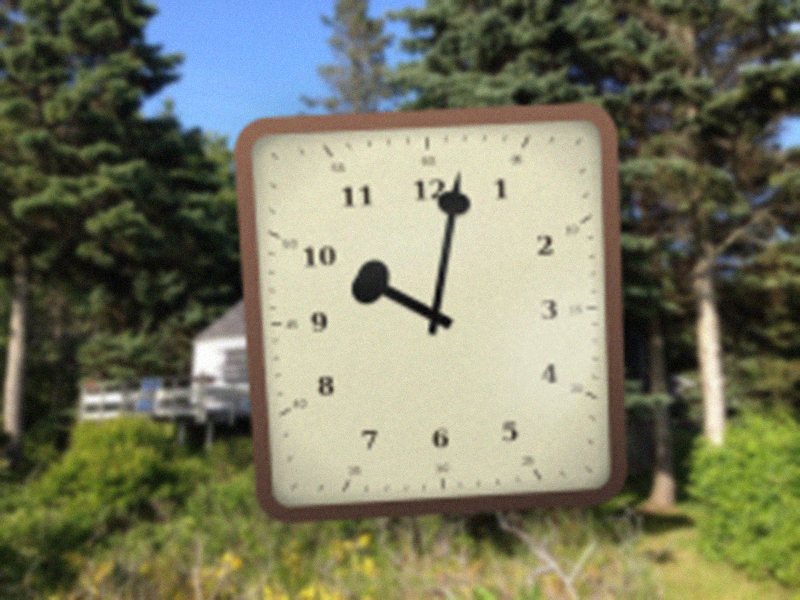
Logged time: 10:02
